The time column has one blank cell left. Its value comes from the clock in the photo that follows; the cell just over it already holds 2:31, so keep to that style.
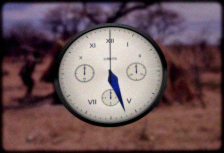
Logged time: 5:27
